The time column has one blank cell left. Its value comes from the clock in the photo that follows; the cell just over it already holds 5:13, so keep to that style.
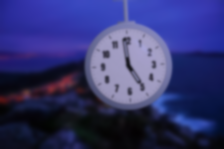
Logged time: 4:59
